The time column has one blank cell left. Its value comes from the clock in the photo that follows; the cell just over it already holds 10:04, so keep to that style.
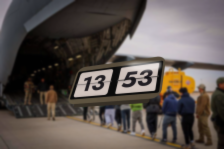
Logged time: 13:53
